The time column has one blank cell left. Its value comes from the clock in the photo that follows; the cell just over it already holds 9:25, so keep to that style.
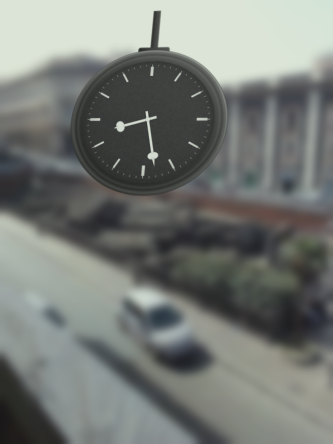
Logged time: 8:28
